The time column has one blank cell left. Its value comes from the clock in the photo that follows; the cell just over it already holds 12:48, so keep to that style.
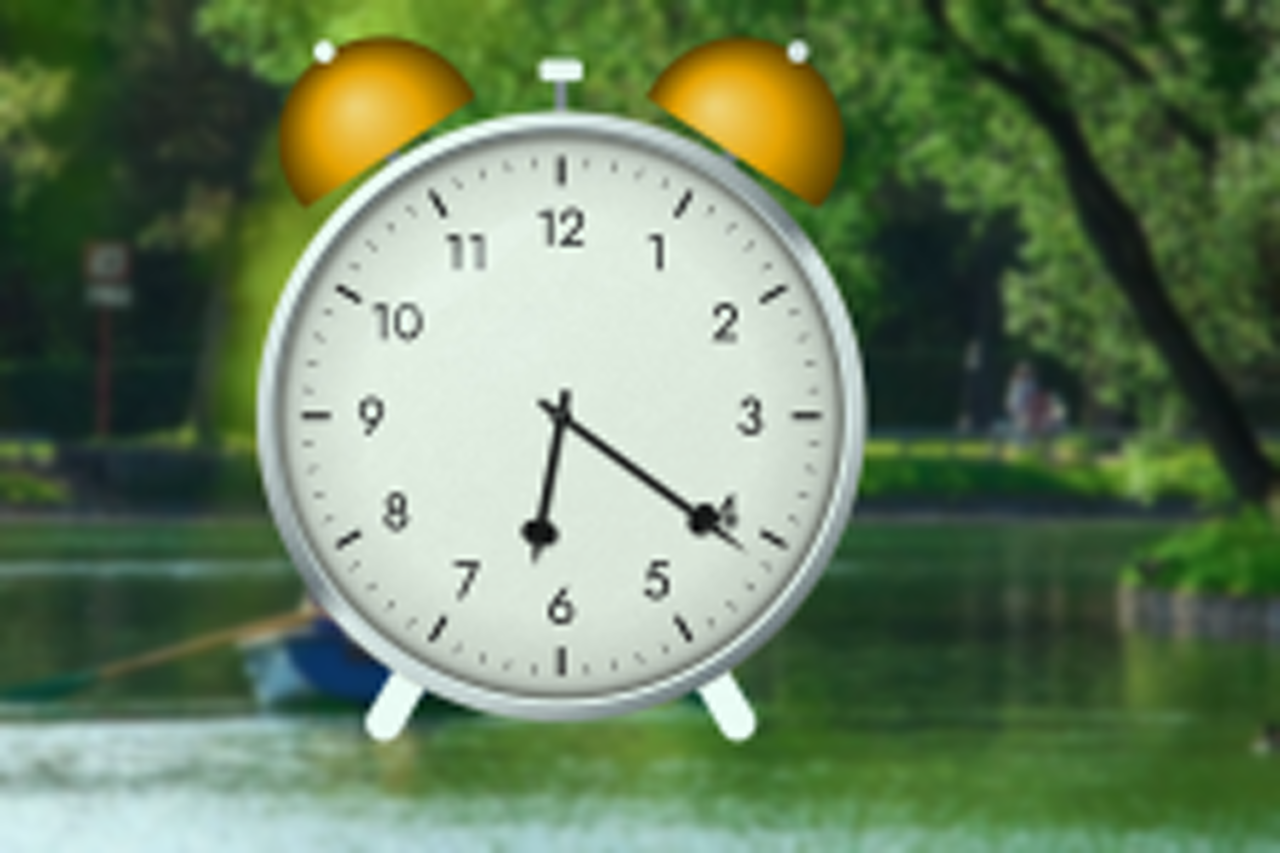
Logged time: 6:21
